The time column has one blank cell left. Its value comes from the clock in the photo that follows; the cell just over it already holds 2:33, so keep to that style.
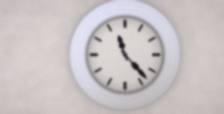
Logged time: 11:23
